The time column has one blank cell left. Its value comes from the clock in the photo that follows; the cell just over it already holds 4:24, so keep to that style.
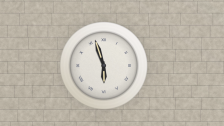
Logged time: 5:57
